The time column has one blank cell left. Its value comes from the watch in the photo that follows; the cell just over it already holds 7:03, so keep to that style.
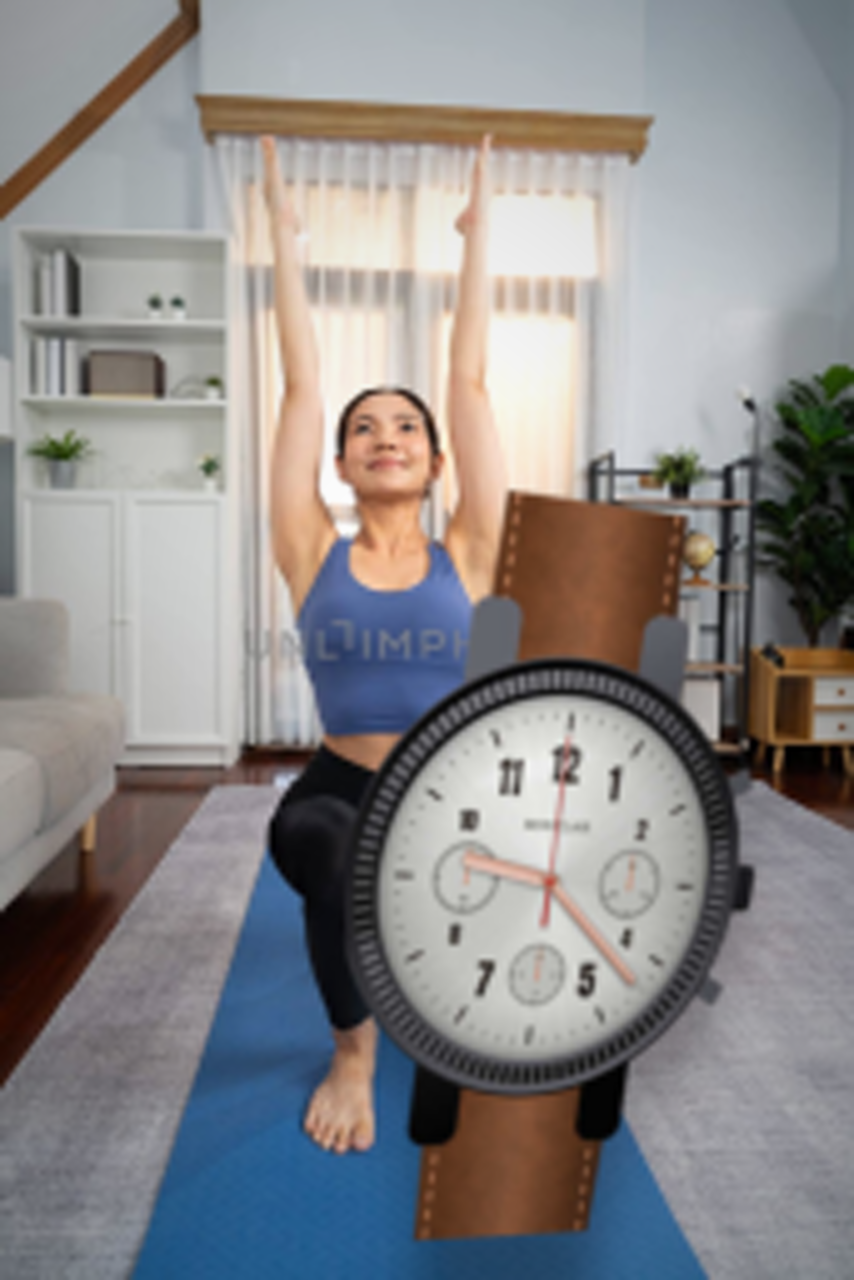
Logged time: 9:22
